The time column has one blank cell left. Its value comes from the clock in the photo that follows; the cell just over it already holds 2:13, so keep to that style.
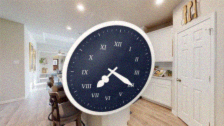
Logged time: 7:20
